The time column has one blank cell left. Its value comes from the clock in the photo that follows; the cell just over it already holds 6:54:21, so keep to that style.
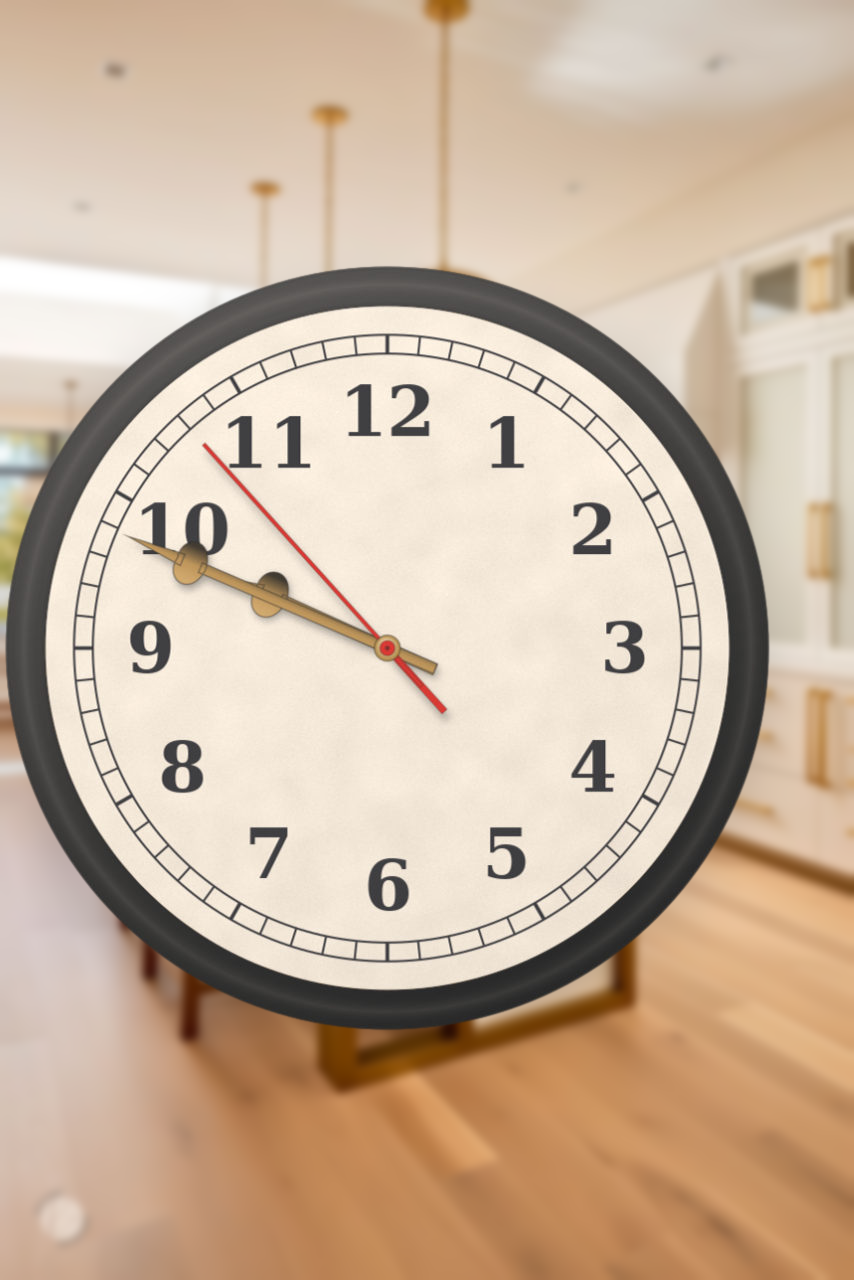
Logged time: 9:48:53
